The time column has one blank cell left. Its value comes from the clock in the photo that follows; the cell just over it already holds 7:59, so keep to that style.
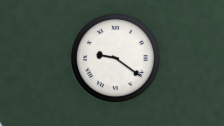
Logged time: 9:21
